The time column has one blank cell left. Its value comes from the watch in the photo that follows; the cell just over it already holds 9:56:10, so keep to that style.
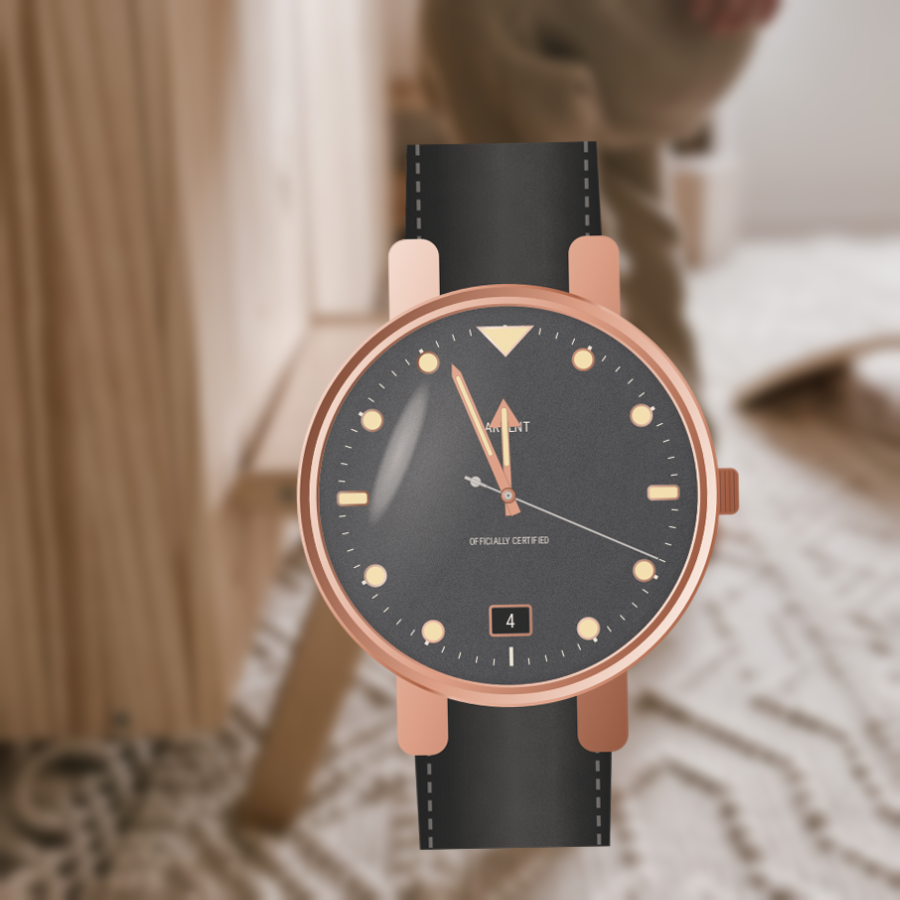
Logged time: 11:56:19
